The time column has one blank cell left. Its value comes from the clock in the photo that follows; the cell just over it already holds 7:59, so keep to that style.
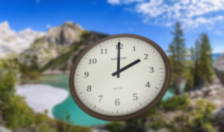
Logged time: 2:00
